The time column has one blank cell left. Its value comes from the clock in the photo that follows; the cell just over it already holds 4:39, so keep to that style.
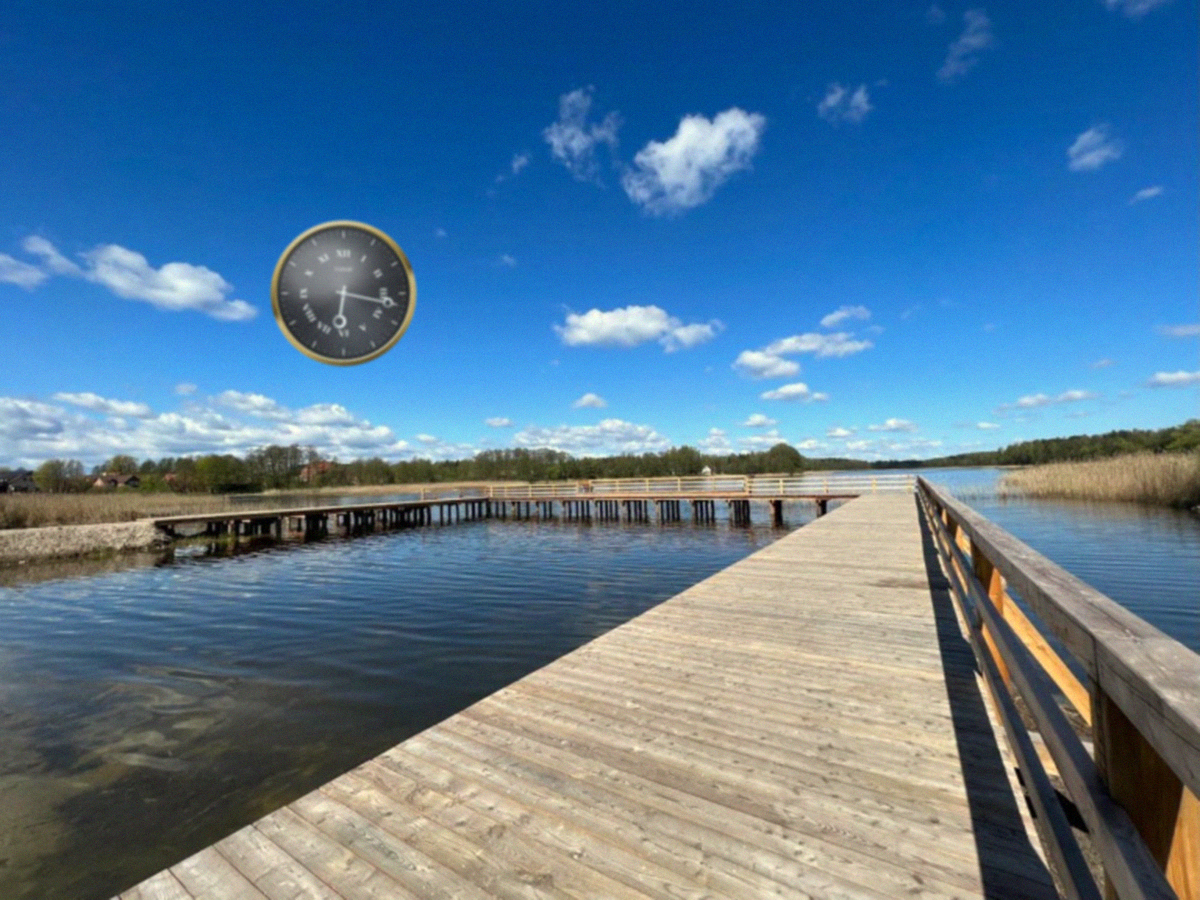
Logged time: 6:17
